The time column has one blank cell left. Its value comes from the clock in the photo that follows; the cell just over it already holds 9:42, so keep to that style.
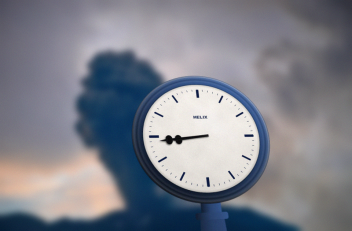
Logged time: 8:44
